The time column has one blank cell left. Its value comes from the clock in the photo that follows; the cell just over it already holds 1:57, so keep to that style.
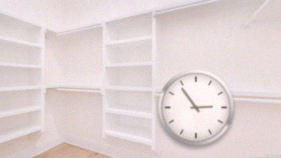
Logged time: 2:54
